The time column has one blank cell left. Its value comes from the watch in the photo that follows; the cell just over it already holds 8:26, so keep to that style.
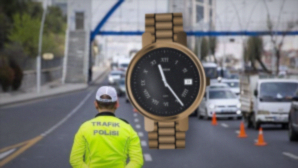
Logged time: 11:24
